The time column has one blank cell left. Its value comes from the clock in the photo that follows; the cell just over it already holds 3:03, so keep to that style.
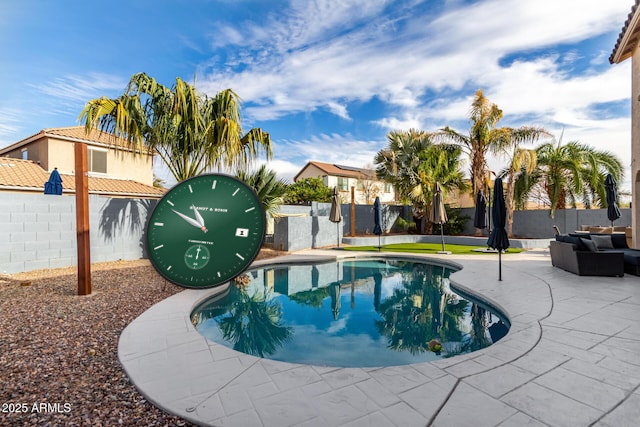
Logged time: 10:49
